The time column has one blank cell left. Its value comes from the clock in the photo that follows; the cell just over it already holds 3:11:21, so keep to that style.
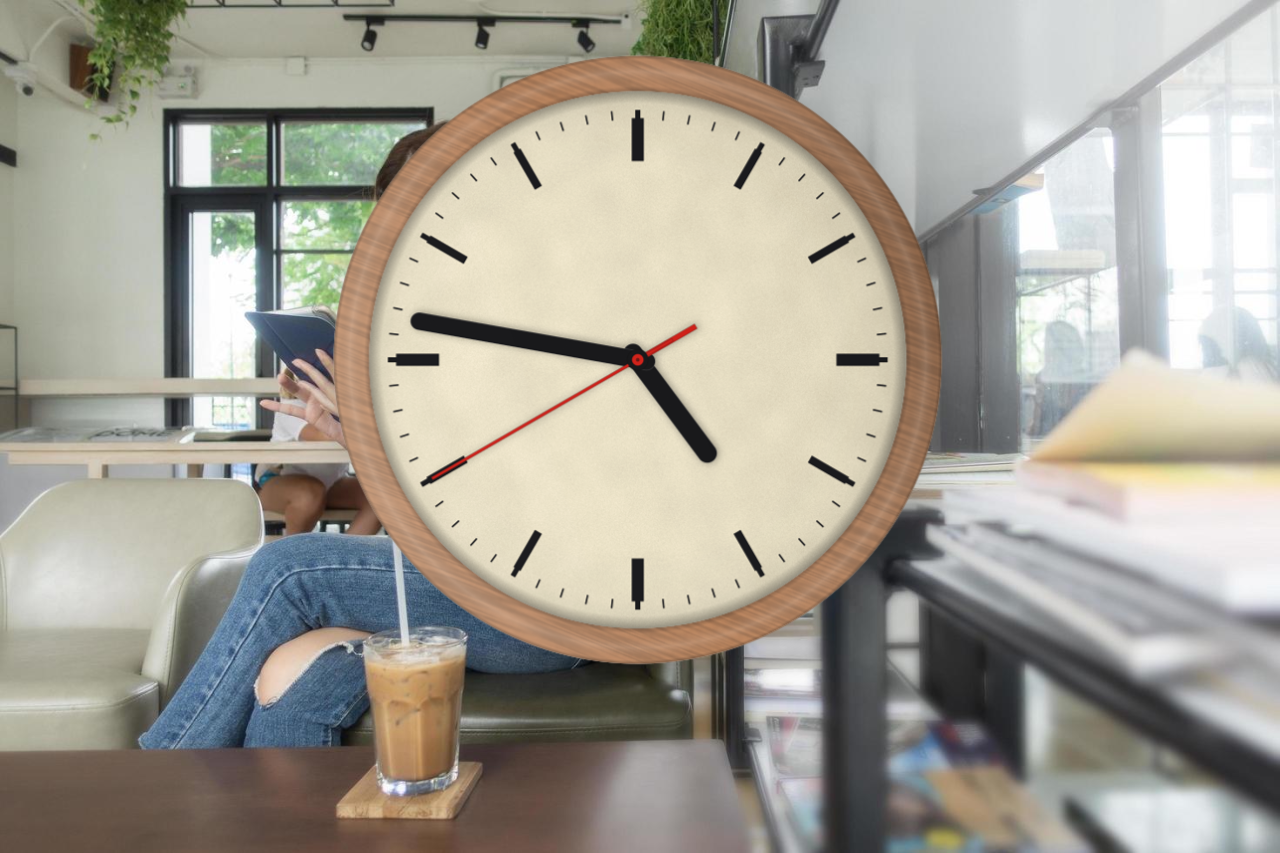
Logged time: 4:46:40
